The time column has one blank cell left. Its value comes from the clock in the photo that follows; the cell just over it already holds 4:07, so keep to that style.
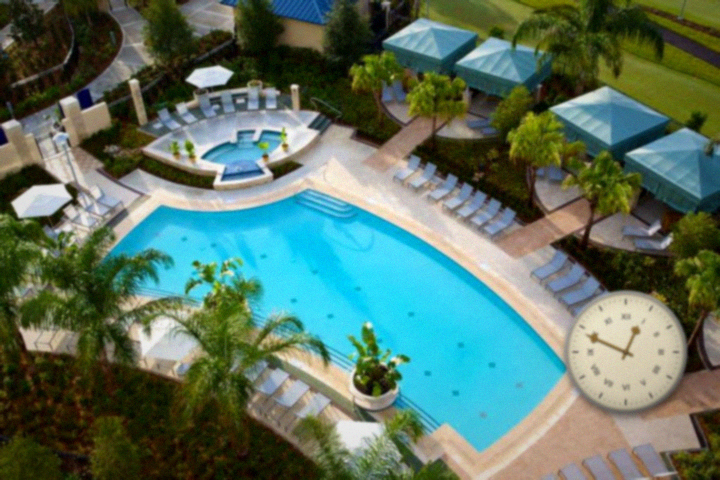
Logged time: 12:49
